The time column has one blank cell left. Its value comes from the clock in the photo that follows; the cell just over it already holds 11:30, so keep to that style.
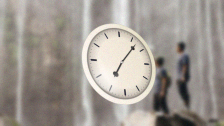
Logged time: 7:07
